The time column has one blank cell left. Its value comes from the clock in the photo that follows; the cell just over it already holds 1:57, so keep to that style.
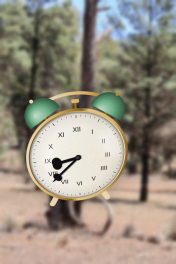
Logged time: 8:38
